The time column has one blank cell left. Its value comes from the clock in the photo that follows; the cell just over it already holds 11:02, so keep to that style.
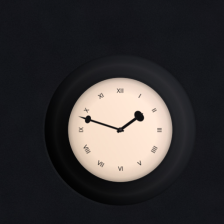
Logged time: 1:48
